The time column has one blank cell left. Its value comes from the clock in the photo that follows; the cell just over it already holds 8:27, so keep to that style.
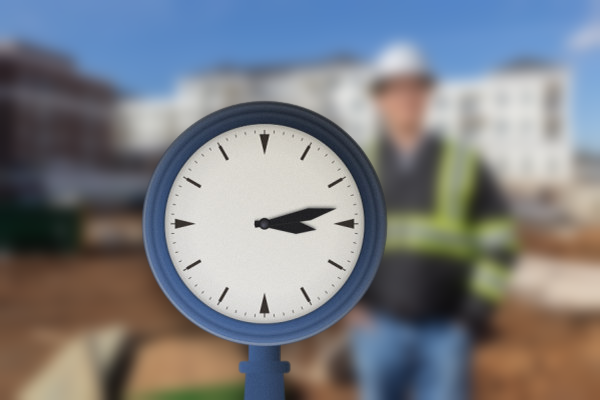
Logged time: 3:13
